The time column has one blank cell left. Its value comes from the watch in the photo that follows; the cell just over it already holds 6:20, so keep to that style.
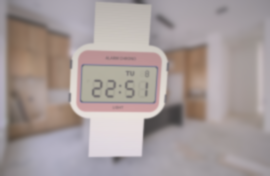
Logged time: 22:51
